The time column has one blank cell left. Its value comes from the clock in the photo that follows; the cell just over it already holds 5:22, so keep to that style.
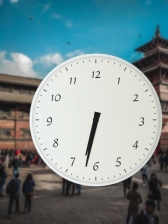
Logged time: 6:32
